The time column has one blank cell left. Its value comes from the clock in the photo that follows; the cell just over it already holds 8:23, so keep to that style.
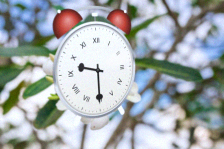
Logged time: 9:30
